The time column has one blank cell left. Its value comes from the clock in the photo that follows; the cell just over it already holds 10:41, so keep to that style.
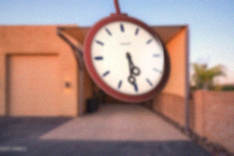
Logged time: 5:31
